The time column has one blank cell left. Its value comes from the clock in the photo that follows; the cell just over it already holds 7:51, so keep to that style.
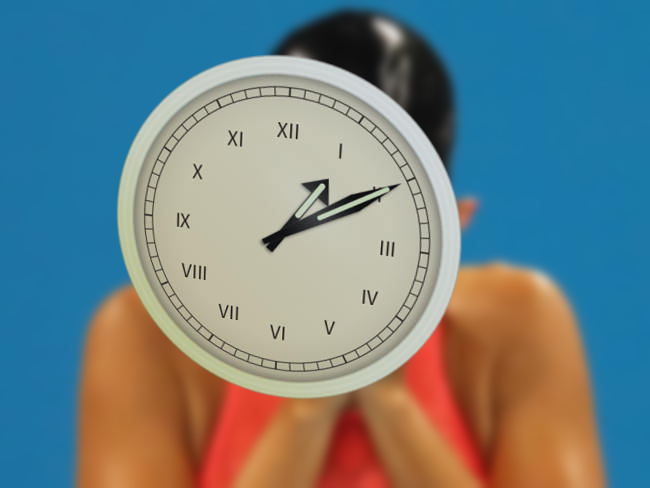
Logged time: 1:10
